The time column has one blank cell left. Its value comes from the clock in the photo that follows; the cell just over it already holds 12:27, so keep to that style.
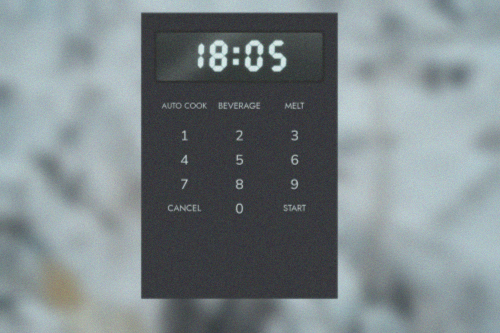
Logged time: 18:05
